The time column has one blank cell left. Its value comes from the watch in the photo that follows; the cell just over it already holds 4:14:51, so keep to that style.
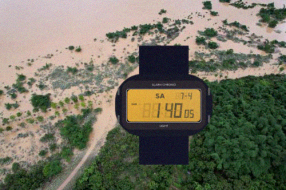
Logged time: 1:40:05
